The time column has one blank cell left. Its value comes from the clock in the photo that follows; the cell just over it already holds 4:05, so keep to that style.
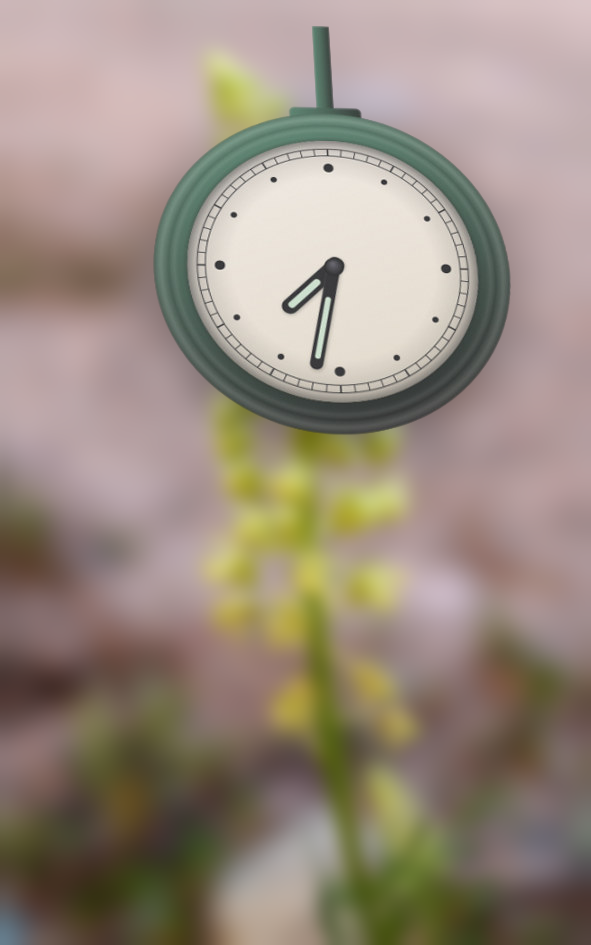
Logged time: 7:32
